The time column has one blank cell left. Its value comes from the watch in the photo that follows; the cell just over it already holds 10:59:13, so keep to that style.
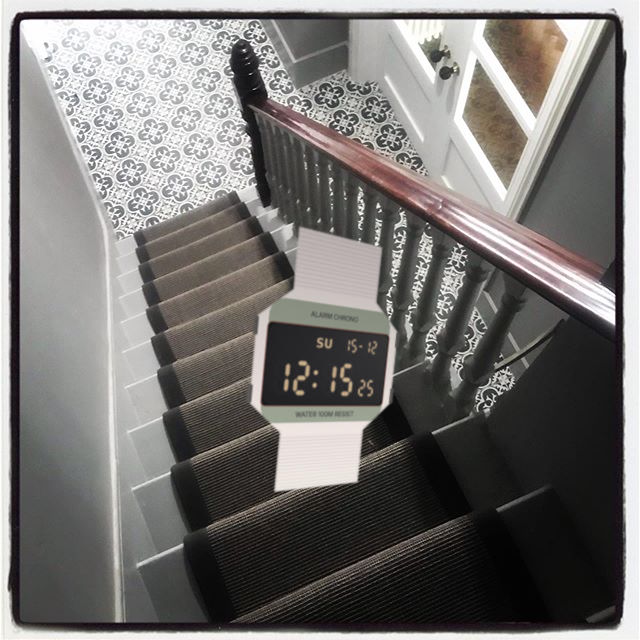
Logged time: 12:15:25
